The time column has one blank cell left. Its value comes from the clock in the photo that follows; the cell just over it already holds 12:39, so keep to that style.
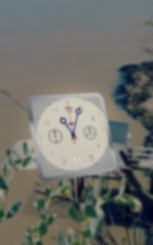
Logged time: 11:04
